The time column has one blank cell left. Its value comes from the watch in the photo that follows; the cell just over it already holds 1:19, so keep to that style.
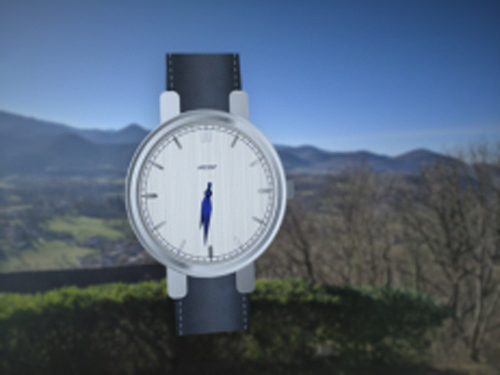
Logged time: 6:31
